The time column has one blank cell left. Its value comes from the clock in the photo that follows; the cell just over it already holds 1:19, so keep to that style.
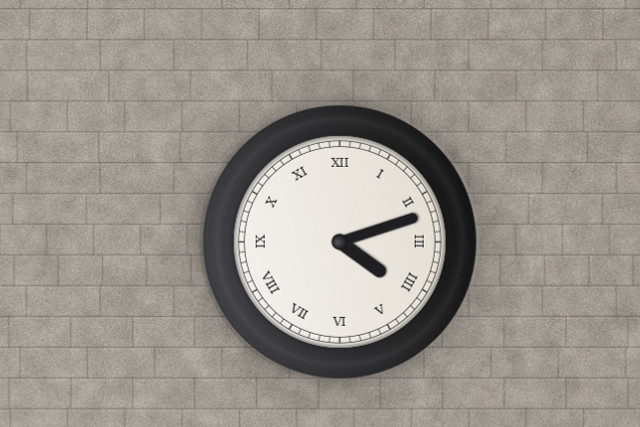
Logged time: 4:12
